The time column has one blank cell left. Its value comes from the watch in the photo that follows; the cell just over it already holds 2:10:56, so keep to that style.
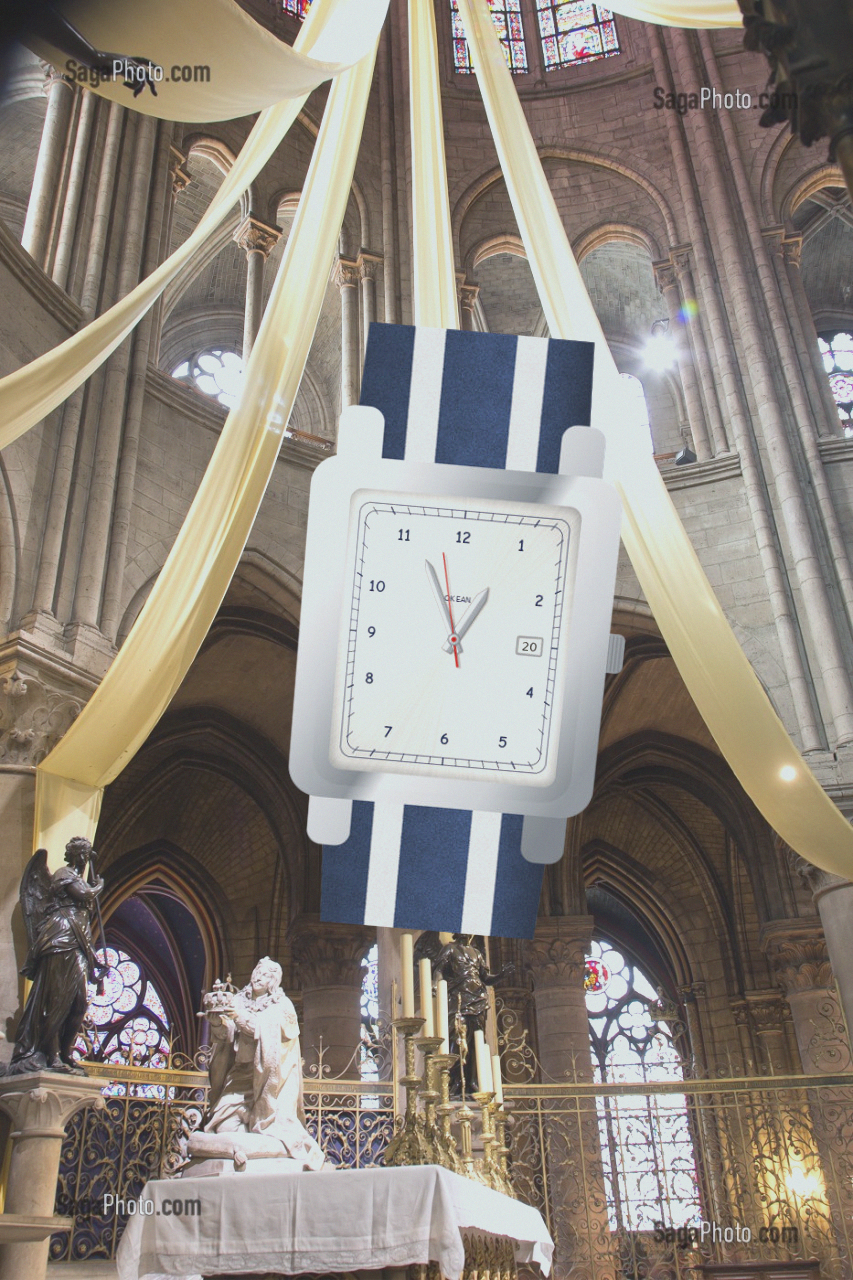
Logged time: 12:55:58
